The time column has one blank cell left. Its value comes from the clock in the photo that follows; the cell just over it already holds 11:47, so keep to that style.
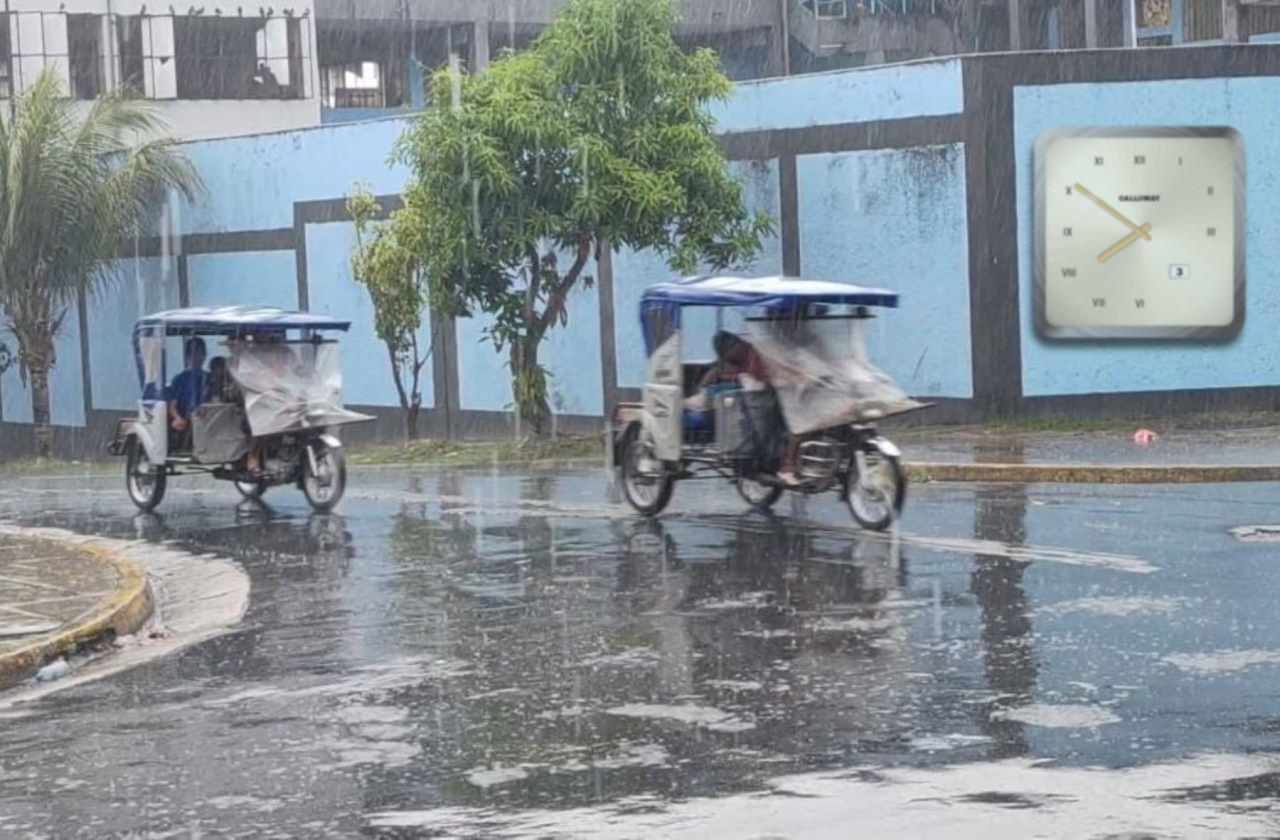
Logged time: 7:51
